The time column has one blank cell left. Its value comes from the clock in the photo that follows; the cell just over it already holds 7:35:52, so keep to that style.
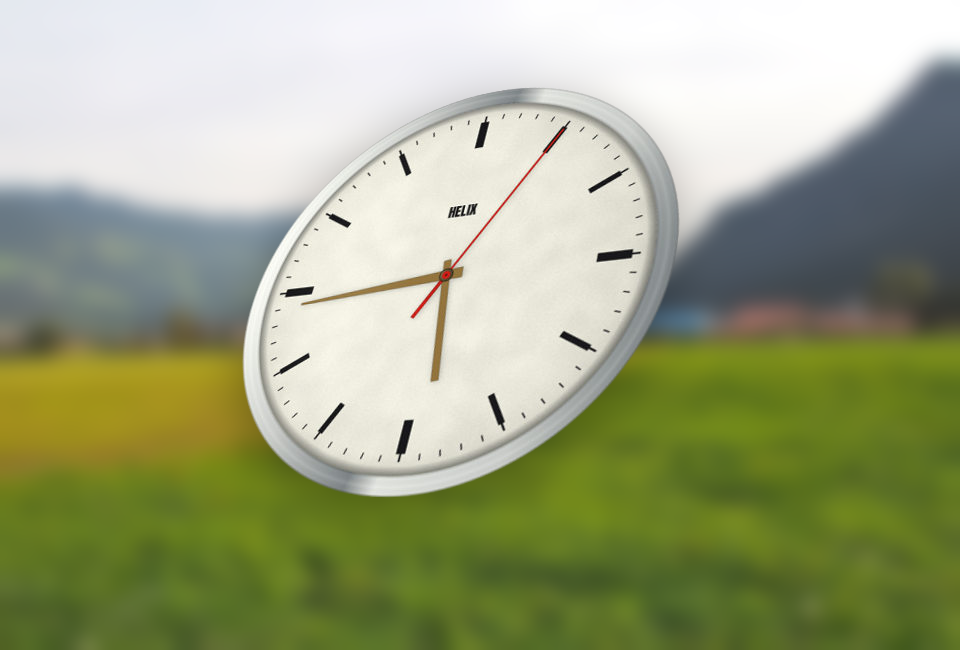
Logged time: 5:44:05
